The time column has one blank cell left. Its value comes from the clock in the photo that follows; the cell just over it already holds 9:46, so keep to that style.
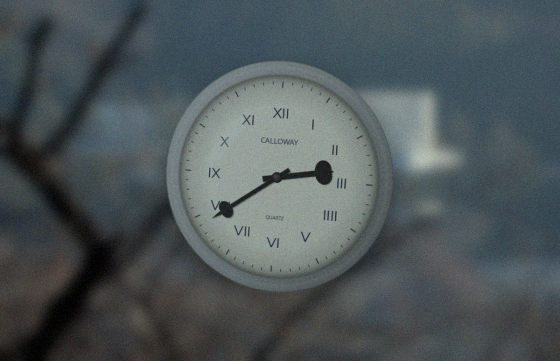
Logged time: 2:39
